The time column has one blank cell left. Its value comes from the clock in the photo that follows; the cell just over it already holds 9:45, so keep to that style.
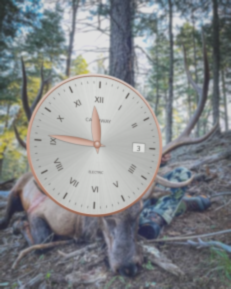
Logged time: 11:46
